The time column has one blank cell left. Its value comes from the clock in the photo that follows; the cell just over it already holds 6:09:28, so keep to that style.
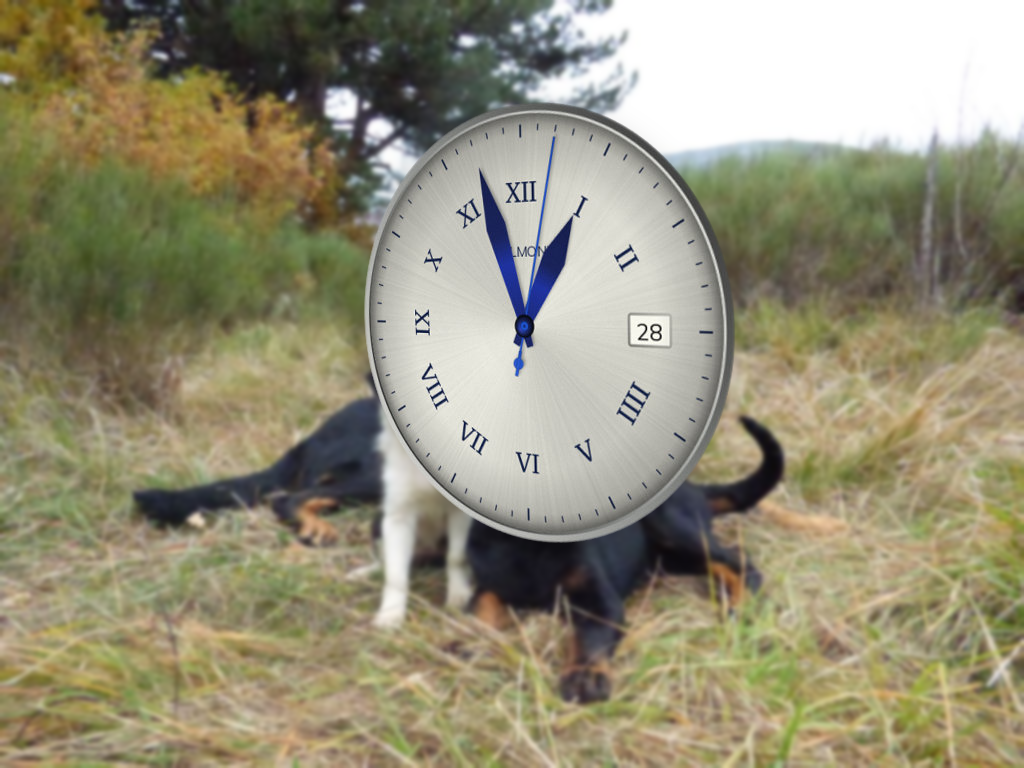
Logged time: 12:57:02
